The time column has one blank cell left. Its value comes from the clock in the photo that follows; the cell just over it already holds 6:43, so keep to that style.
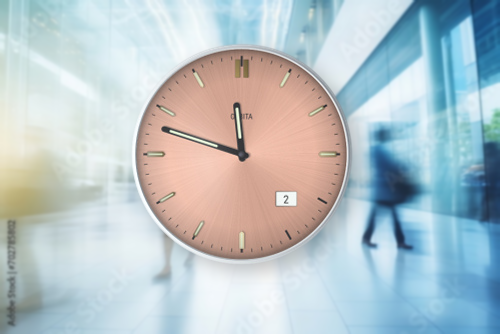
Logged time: 11:48
